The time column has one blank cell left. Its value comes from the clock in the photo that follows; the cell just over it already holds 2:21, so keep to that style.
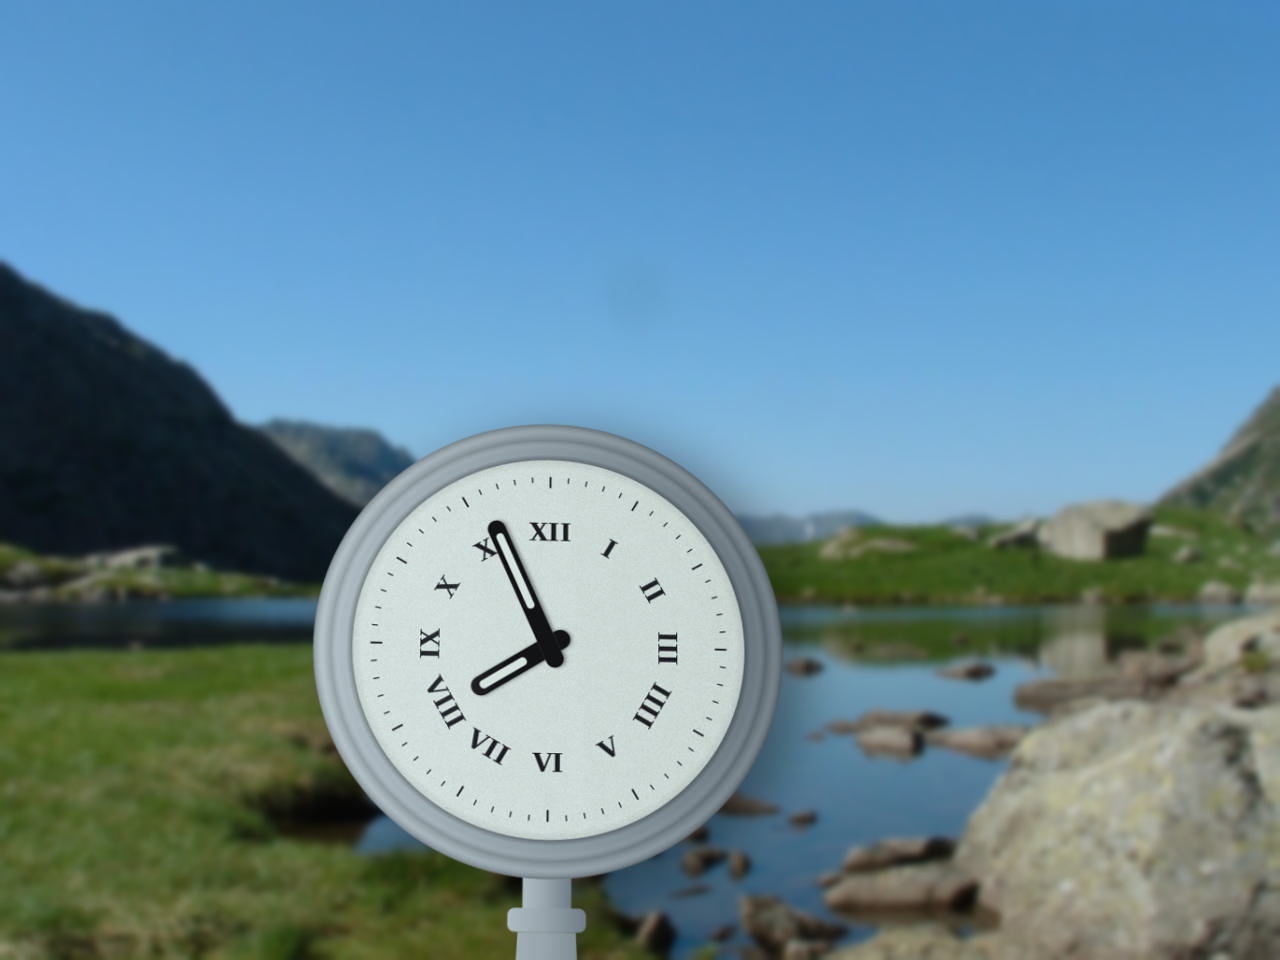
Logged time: 7:56
